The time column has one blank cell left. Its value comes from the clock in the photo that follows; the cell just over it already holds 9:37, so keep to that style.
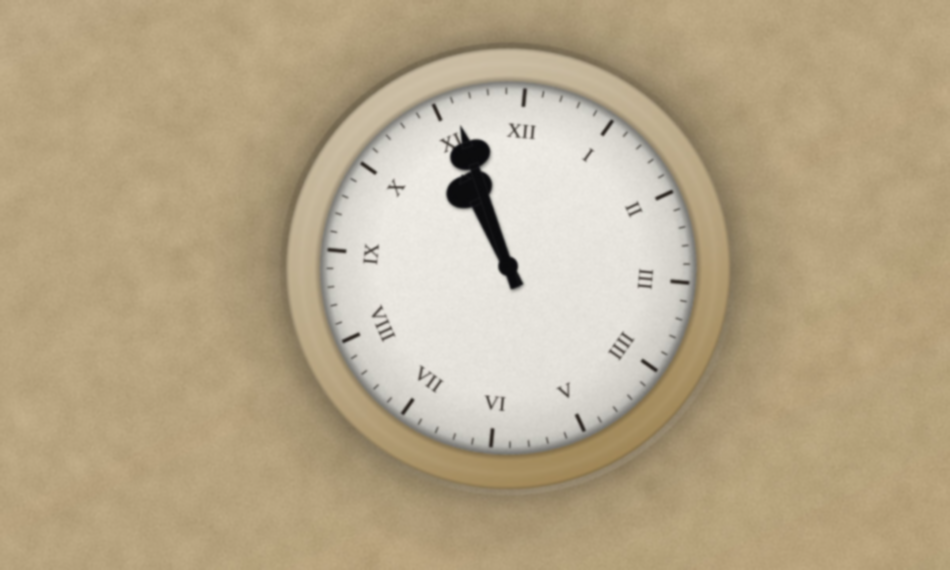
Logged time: 10:56
